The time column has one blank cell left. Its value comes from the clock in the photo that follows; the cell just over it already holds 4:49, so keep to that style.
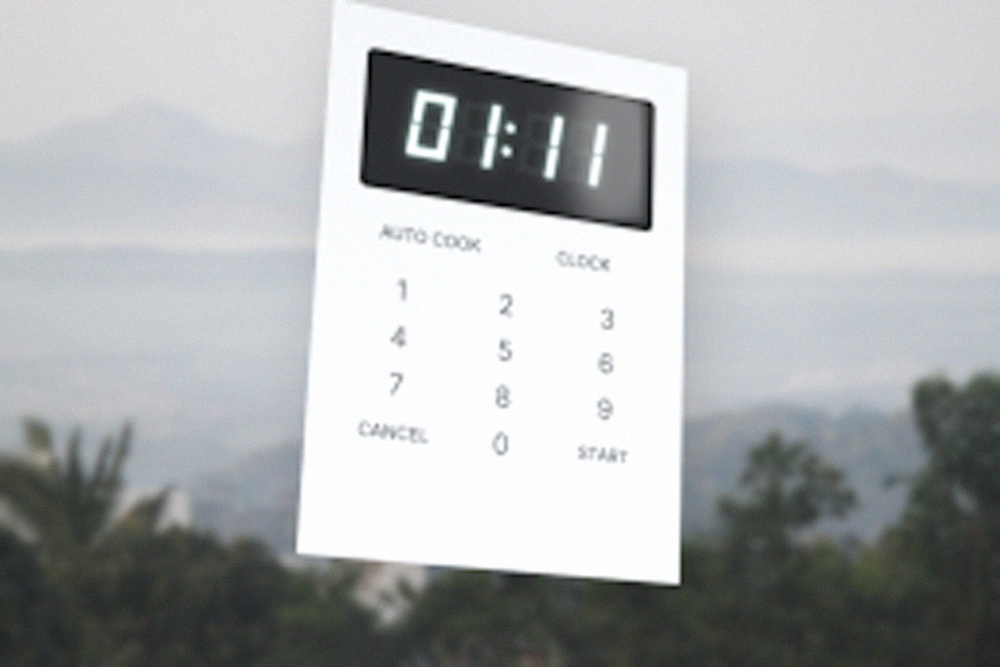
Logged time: 1:11
